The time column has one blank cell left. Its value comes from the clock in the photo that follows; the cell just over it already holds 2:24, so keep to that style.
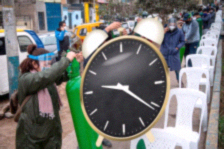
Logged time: 9:21
